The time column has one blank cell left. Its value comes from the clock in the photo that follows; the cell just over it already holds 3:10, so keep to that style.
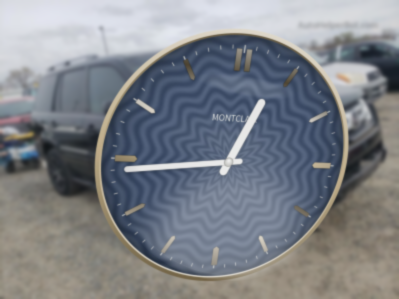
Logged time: 12:44
